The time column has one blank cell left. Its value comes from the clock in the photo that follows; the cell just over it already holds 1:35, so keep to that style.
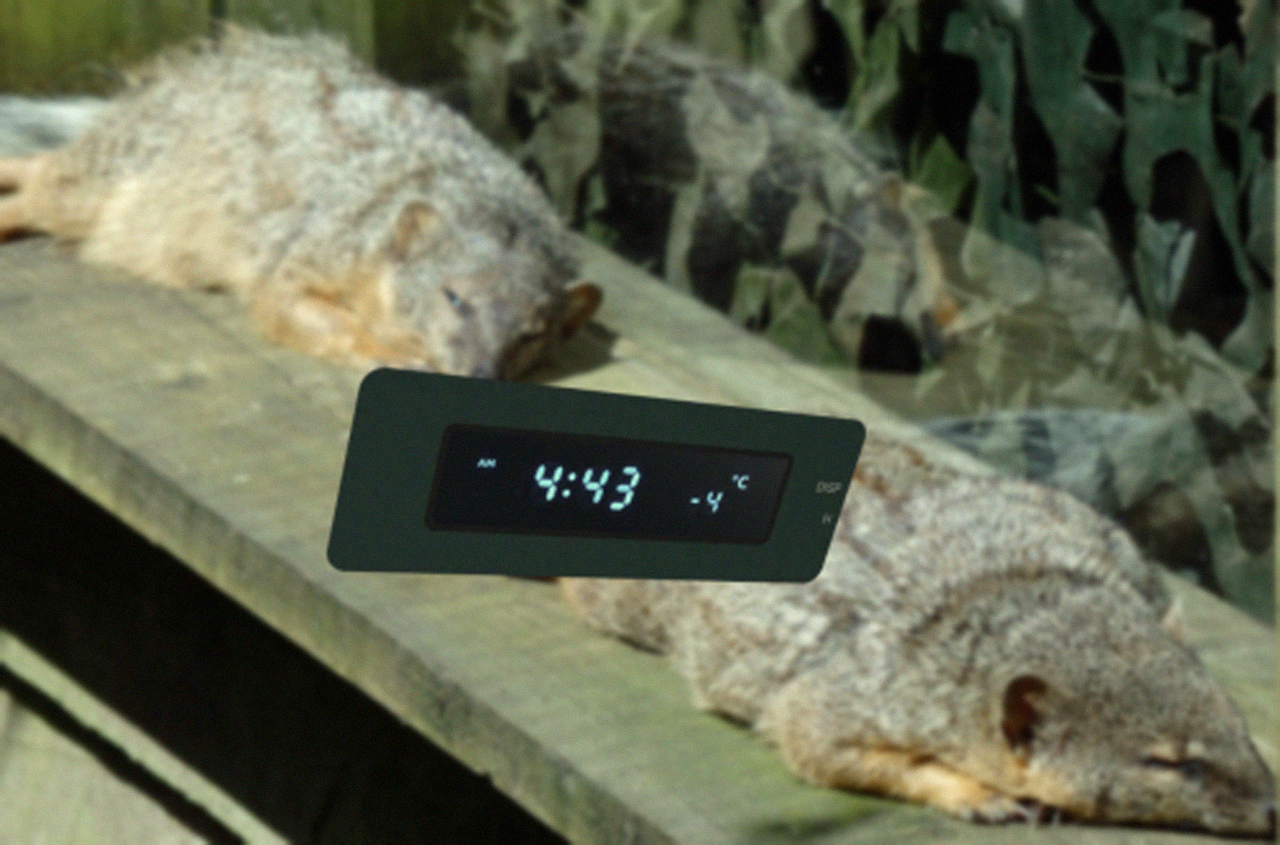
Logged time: 4:43
